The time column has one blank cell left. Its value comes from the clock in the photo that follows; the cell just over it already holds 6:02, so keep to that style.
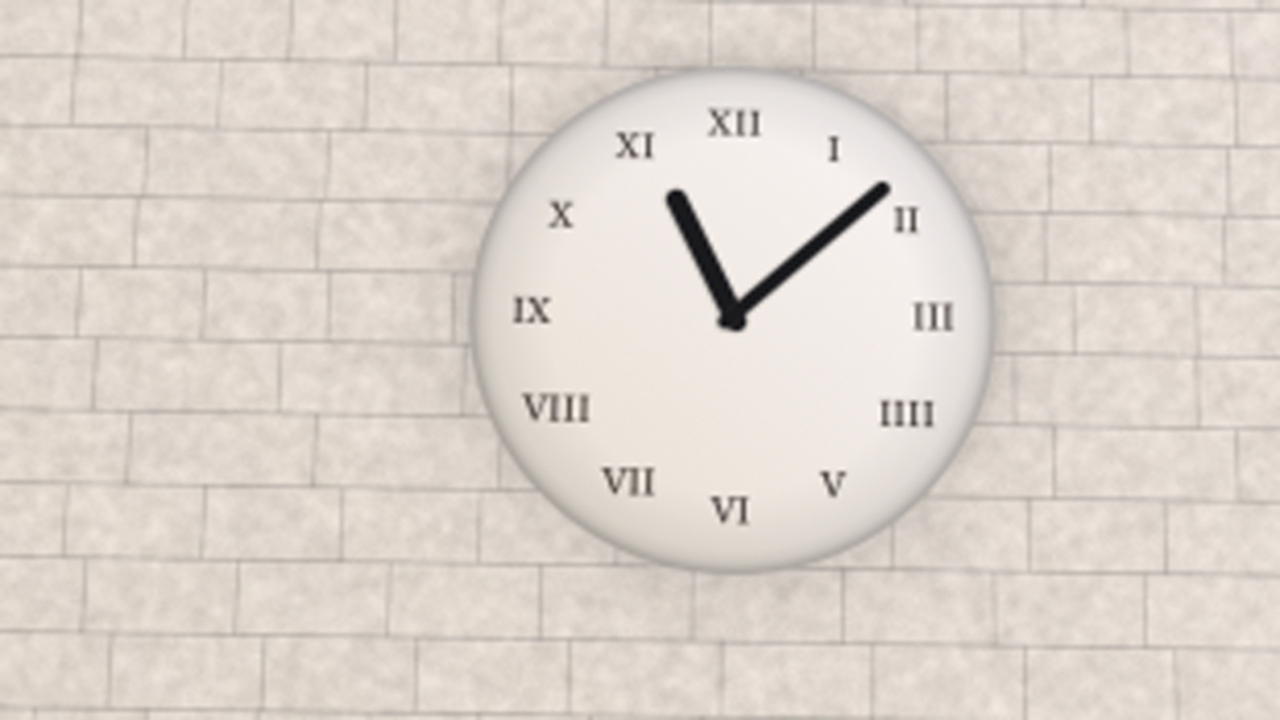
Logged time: 11:08
